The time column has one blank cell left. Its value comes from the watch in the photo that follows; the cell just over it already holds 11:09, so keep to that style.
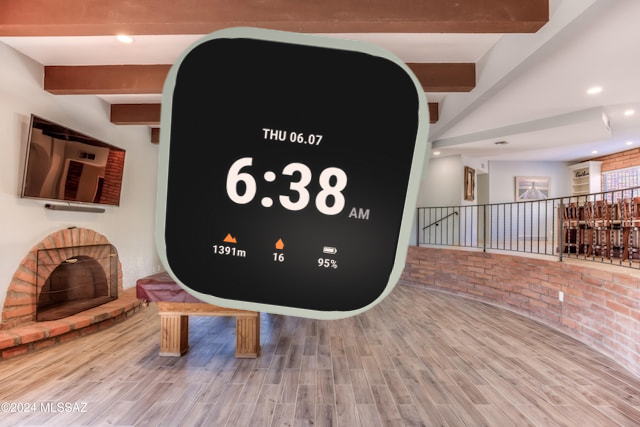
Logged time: 6:38
